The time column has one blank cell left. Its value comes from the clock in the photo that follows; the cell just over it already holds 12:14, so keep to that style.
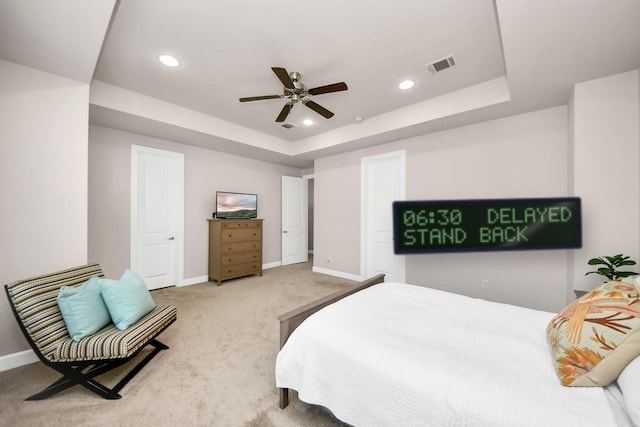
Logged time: 6:30
